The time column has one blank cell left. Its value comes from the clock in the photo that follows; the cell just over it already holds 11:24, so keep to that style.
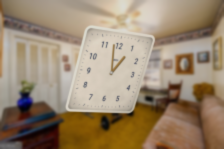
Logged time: 12:58
